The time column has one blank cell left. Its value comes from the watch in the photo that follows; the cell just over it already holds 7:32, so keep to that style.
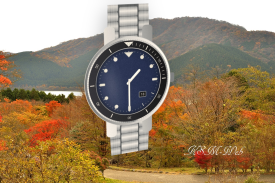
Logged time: 1:30
